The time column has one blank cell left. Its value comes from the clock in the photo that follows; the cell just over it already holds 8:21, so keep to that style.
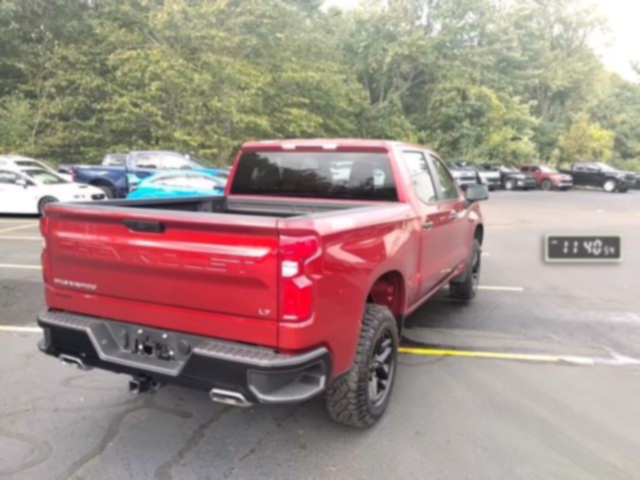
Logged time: 11:40
